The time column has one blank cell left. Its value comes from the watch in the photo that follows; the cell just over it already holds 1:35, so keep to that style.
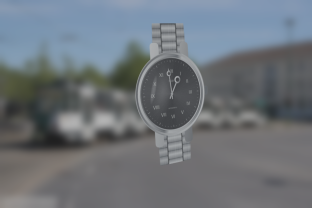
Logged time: 12:59
